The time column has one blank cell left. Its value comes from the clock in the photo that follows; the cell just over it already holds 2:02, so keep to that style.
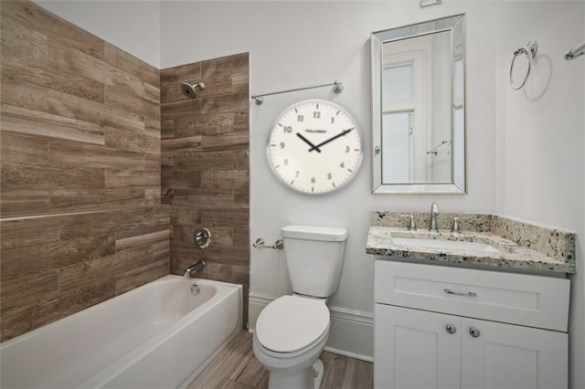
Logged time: 10:10
